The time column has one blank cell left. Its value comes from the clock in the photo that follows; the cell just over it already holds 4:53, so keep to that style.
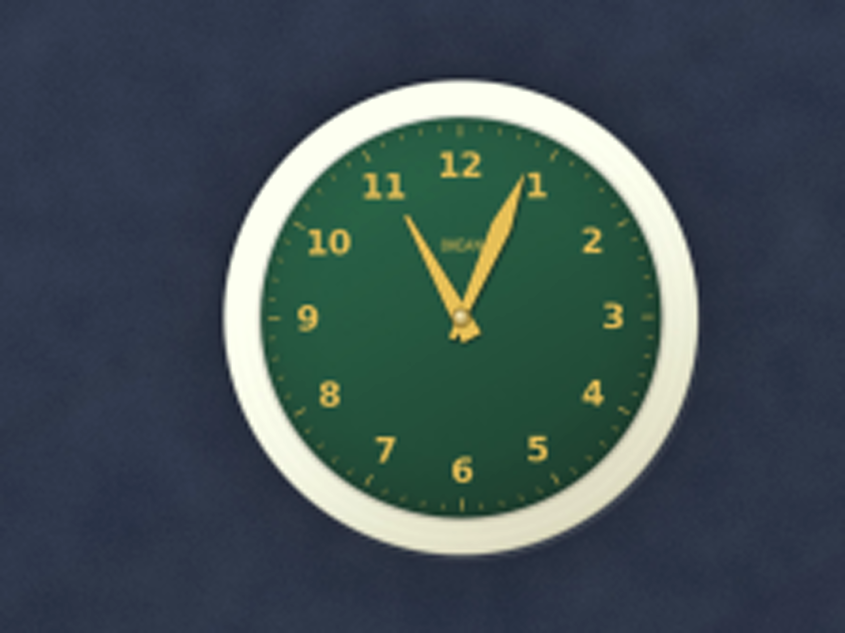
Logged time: 11:04
